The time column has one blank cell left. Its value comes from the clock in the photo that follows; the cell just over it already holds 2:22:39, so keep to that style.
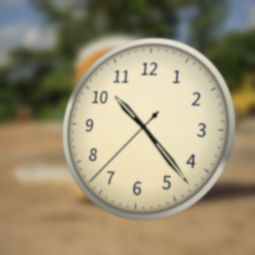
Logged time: 10:22:37
